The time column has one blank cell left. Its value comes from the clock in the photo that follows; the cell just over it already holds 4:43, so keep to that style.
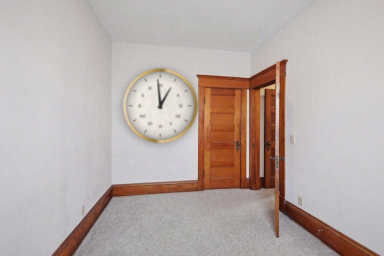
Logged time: 12:59
